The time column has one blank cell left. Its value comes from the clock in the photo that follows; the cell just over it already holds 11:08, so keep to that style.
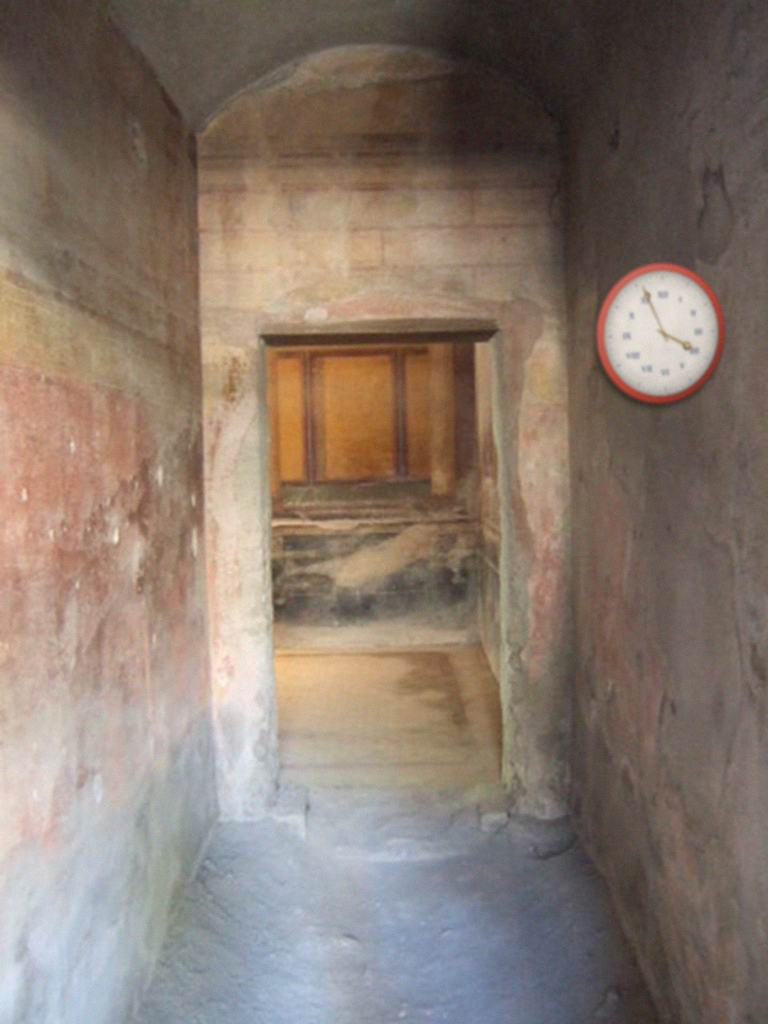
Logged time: 3:56
